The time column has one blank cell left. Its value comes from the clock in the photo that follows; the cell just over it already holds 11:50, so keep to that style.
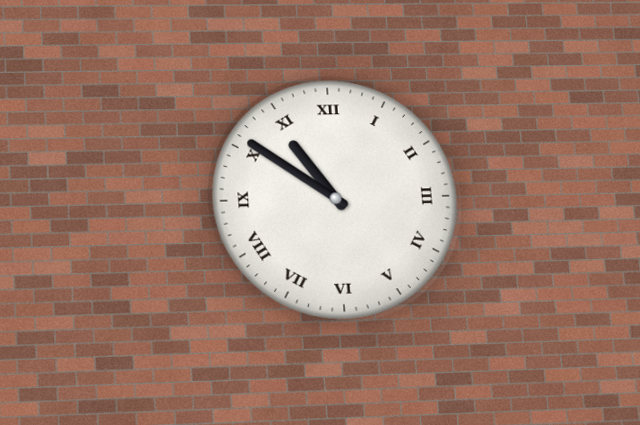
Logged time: 10:51
